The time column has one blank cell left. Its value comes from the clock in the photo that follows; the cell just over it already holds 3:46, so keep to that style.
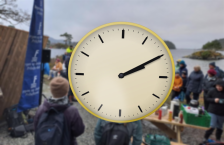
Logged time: 2:10
